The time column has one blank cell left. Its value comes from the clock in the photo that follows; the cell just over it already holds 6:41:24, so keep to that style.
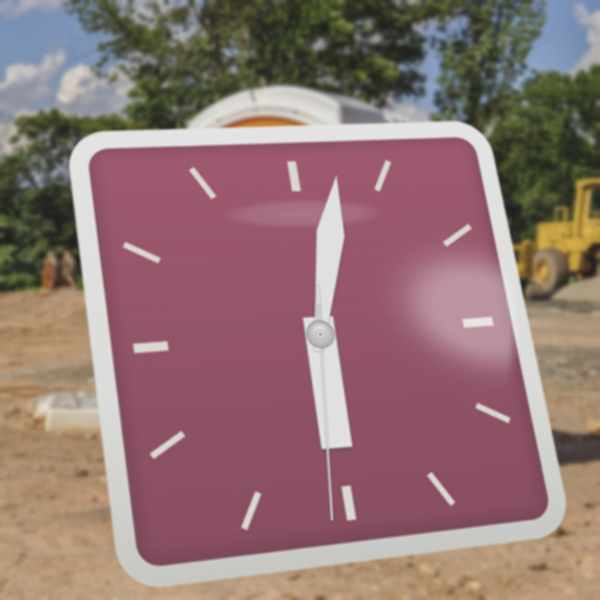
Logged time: 6:02:31
